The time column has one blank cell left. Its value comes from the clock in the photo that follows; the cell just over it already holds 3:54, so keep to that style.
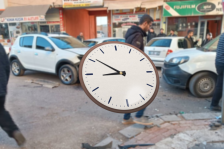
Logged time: 8:51
